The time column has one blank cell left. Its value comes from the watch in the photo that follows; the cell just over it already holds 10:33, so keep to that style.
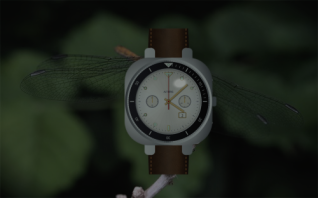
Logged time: 4:08
